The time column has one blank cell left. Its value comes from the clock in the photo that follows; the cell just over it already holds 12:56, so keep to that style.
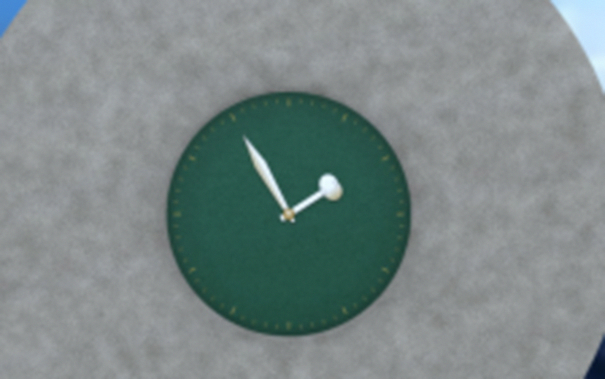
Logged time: 1:55
